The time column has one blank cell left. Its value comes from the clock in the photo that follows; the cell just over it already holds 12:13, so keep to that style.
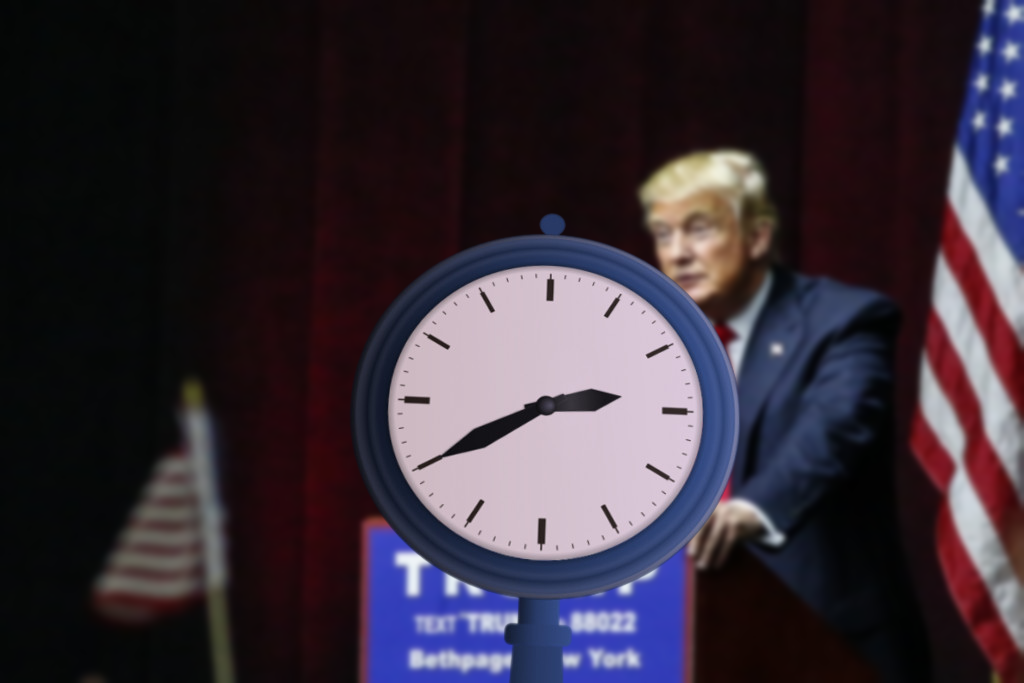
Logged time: 2:40
